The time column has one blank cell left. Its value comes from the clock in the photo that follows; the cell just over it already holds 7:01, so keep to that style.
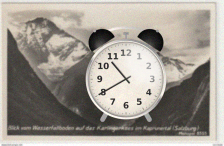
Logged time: 10:40
